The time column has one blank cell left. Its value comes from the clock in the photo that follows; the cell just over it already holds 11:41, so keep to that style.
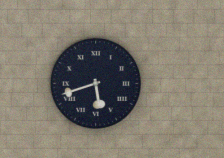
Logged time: 5:42
